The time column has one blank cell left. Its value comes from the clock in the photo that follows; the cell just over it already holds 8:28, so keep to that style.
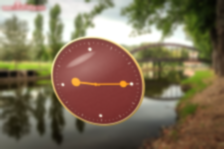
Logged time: 9:15
